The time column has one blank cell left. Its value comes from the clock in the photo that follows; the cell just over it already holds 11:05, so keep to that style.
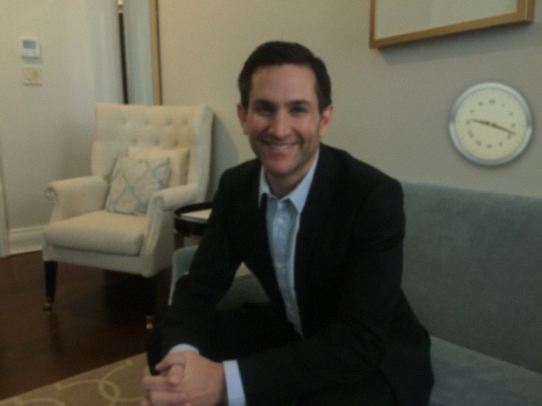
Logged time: 9:18
